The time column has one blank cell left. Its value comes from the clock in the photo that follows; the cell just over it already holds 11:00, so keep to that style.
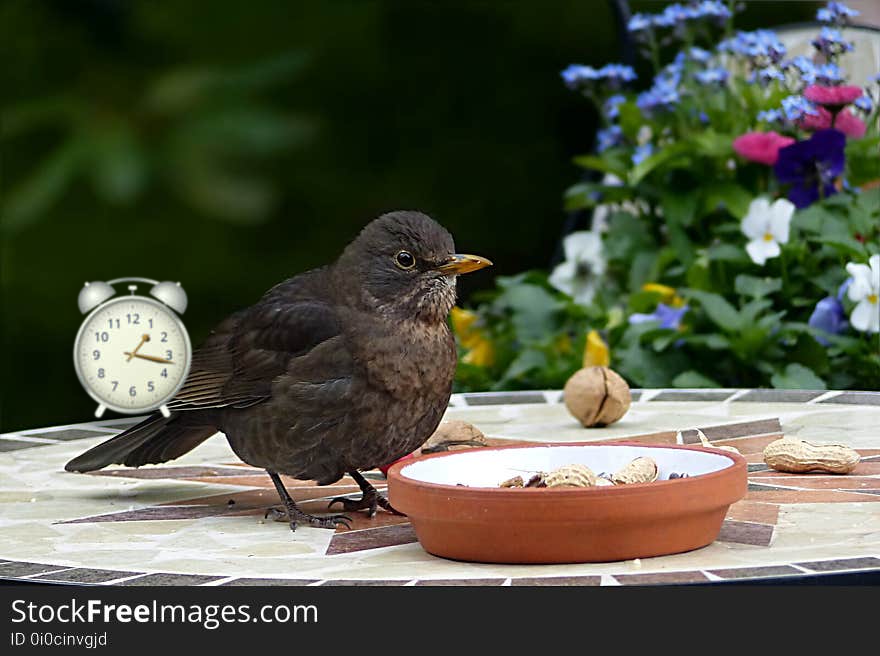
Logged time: 1:17
